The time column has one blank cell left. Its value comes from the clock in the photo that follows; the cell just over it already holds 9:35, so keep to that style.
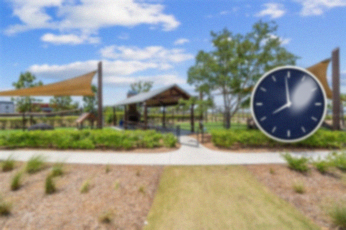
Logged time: 7:59
